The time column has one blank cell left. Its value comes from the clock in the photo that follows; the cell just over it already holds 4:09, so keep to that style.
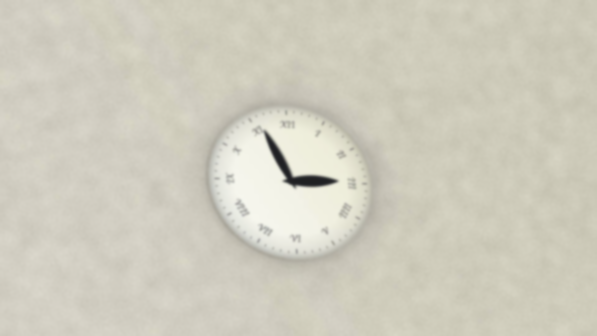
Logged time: 2:56
